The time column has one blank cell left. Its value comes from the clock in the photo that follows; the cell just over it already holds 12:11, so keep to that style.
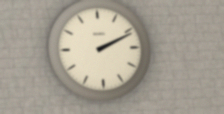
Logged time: 2:11
